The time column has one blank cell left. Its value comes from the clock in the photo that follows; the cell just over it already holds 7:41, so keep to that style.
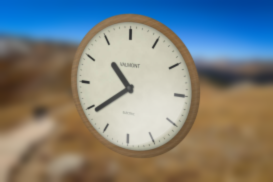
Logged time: 10:39
